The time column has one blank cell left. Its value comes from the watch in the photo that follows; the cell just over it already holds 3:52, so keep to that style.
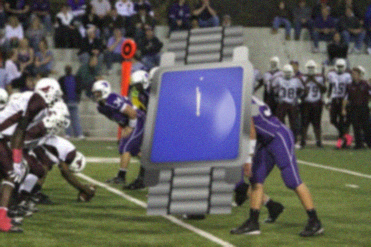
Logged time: 11:59
